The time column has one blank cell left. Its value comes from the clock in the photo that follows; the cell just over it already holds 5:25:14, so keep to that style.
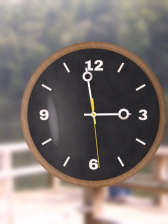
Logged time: 2:58:29
